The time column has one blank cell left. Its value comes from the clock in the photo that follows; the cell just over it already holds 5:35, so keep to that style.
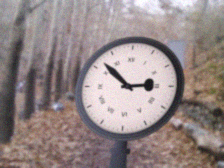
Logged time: 2:52
